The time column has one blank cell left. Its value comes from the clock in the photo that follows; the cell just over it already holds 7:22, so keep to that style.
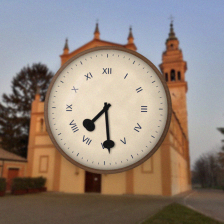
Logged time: 7:29
